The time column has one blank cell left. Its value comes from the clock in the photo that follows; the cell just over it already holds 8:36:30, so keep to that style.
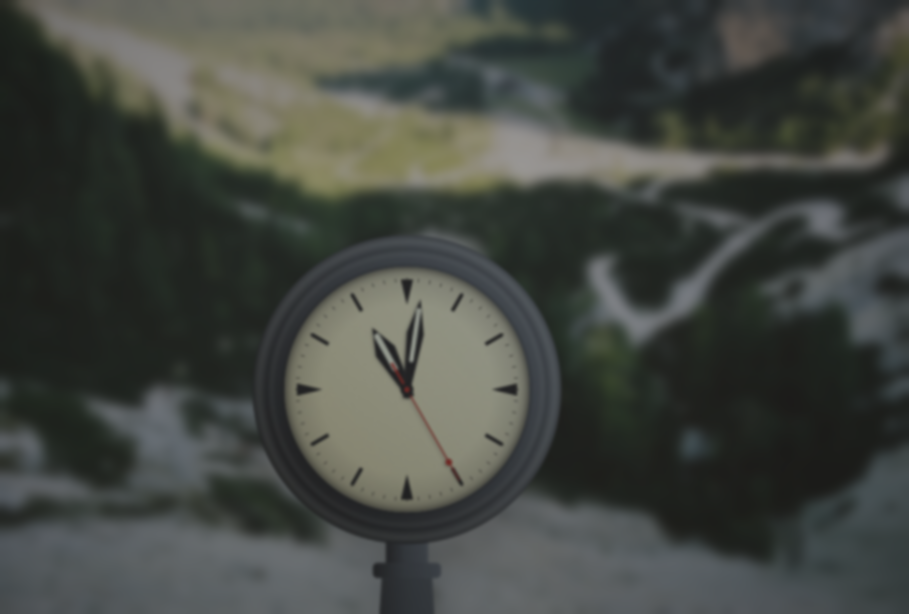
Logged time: 11:01:25
